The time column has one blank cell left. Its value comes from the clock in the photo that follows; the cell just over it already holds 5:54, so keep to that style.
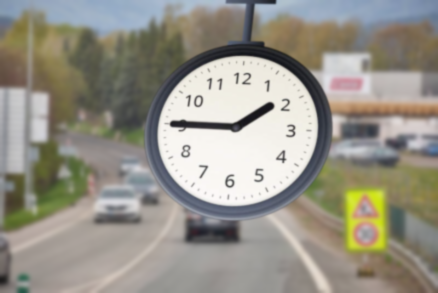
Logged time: 1:45
